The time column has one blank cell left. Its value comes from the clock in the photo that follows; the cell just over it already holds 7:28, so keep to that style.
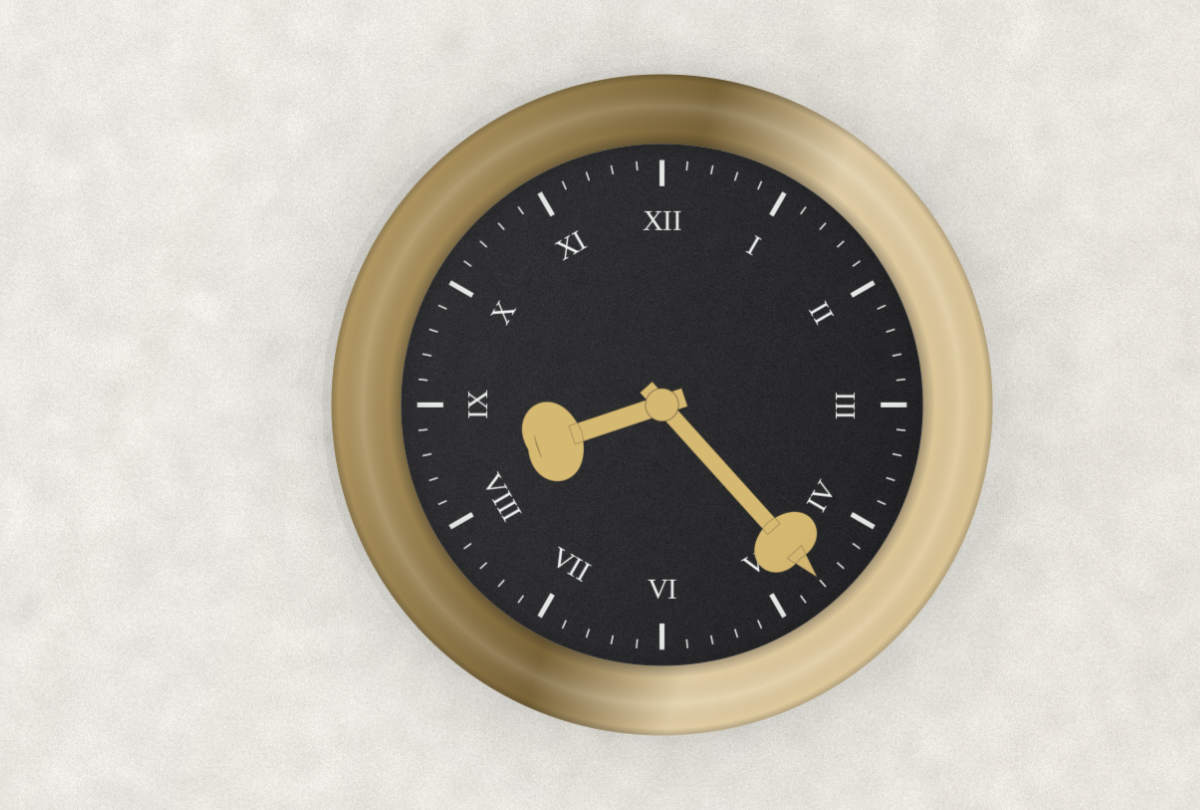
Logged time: 8:23
